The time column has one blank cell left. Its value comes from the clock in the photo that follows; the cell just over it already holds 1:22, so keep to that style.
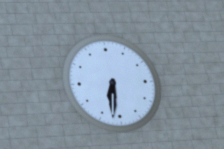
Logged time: 6:32
